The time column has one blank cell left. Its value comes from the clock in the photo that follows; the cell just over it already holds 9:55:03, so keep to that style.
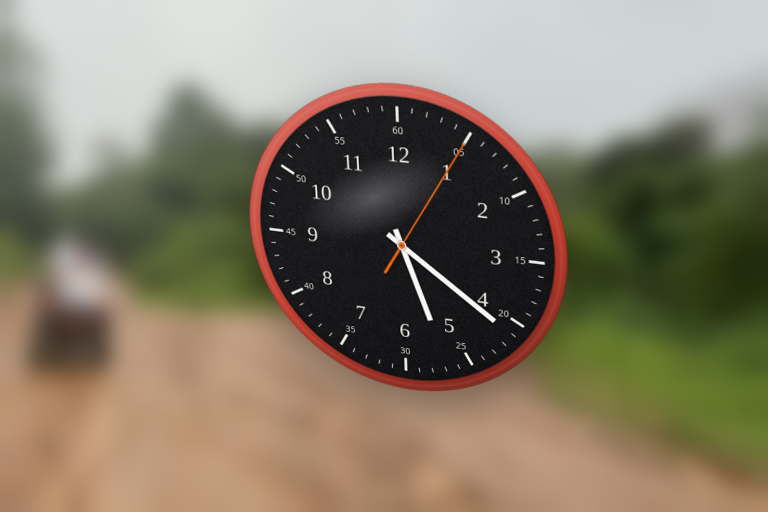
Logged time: 5:21:05
